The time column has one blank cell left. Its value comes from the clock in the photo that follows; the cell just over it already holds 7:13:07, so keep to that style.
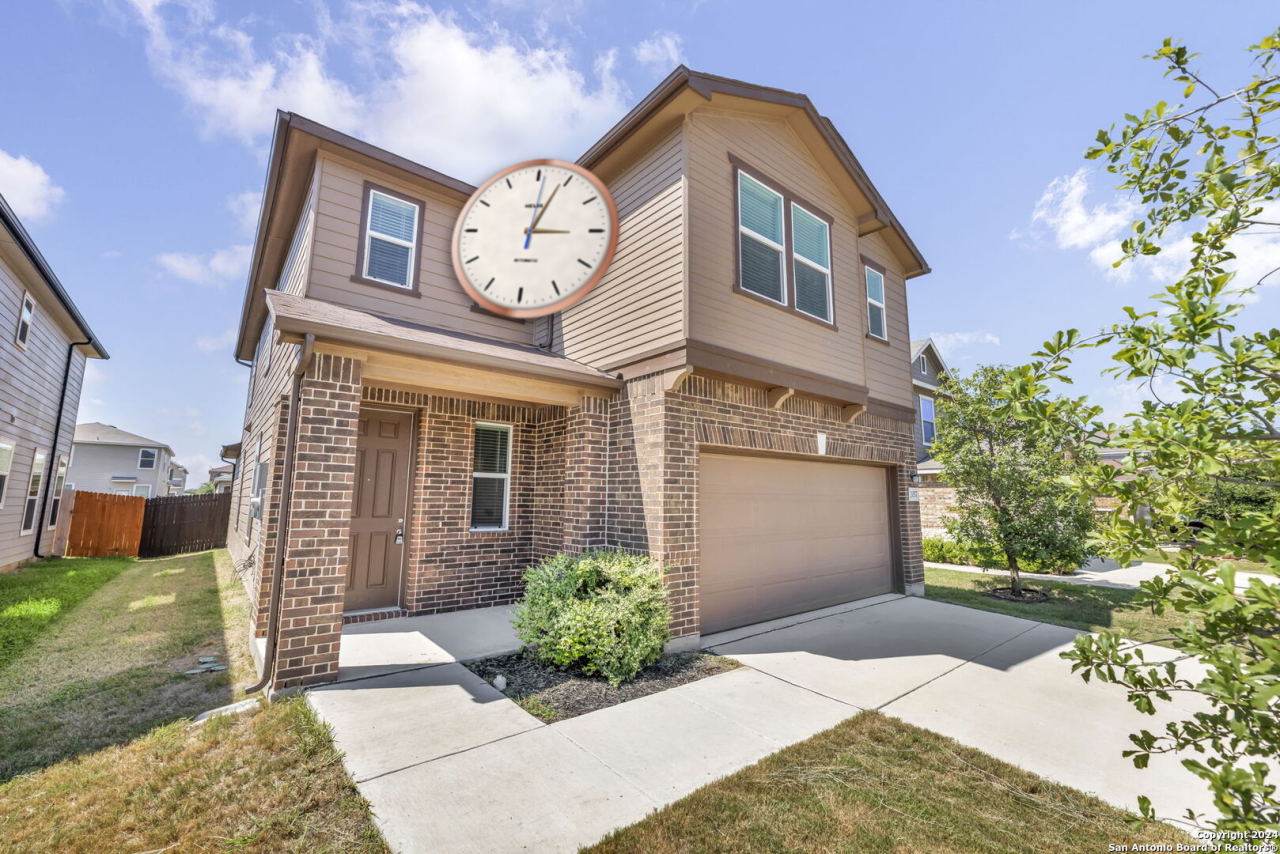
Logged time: 3:04:01
